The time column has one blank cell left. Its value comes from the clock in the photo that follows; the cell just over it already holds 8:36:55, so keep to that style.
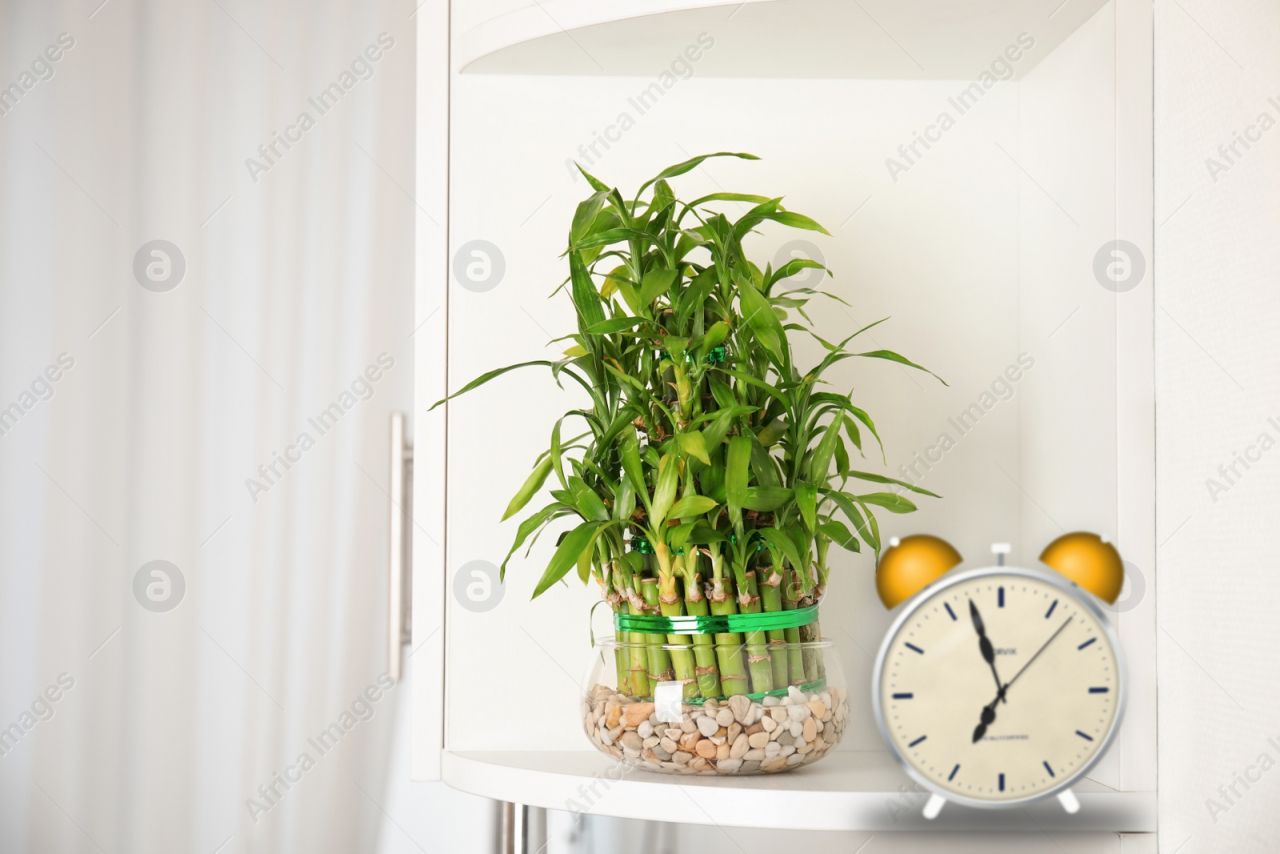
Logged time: 6:57:07
